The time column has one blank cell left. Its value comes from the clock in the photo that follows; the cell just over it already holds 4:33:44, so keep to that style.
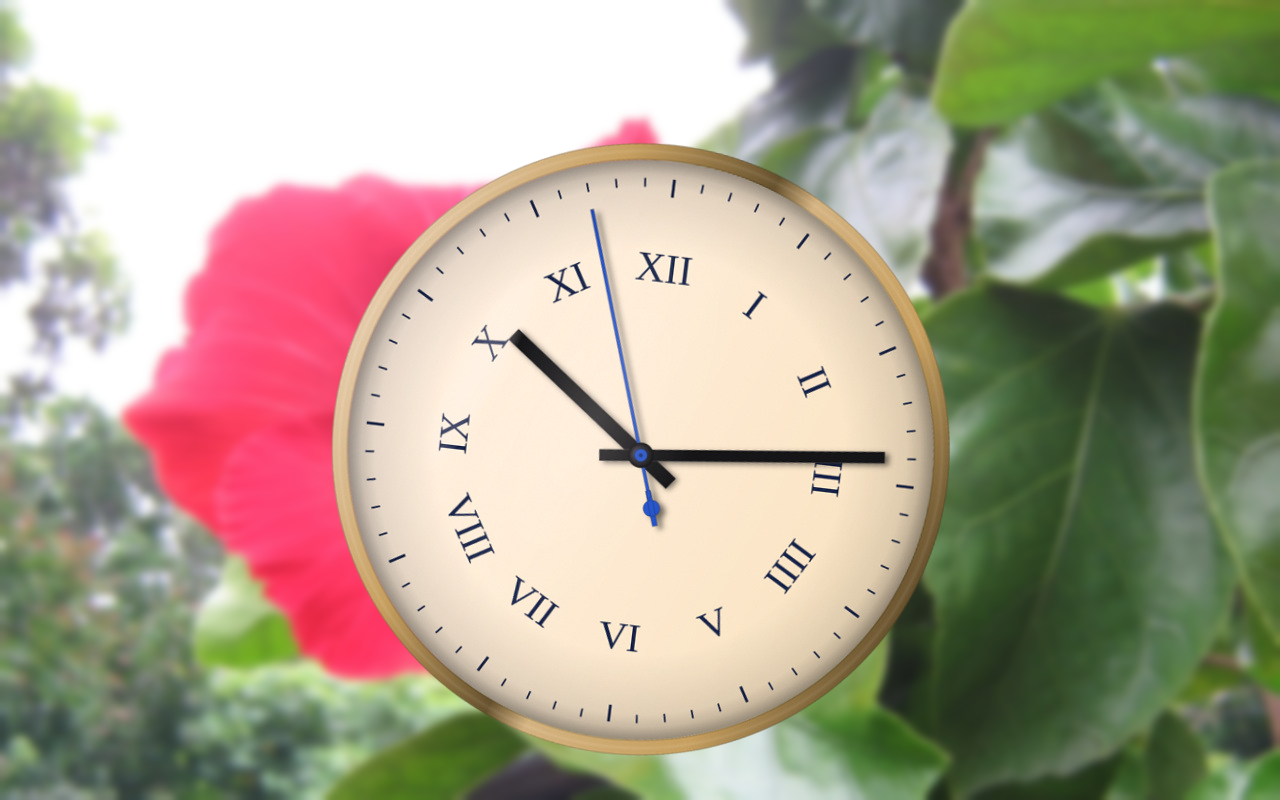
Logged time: 10:13:57
